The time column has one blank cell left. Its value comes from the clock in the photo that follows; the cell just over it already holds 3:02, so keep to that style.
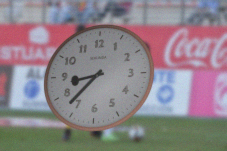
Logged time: 8:37
